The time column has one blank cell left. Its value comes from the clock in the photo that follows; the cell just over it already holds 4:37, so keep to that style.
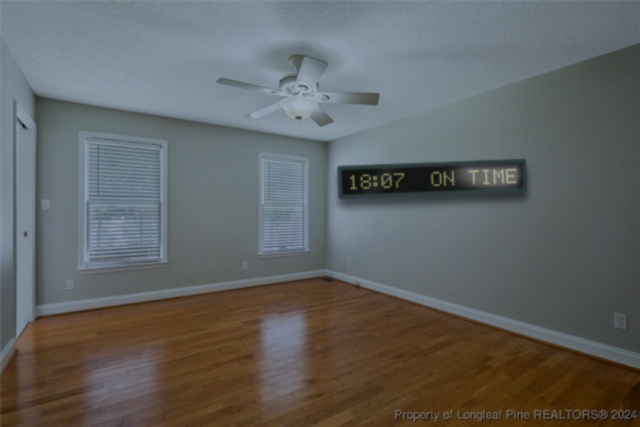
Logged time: 18:07
